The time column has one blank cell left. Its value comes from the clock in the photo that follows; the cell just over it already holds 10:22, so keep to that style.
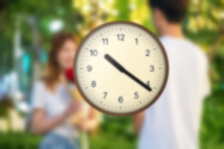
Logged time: 10:21
